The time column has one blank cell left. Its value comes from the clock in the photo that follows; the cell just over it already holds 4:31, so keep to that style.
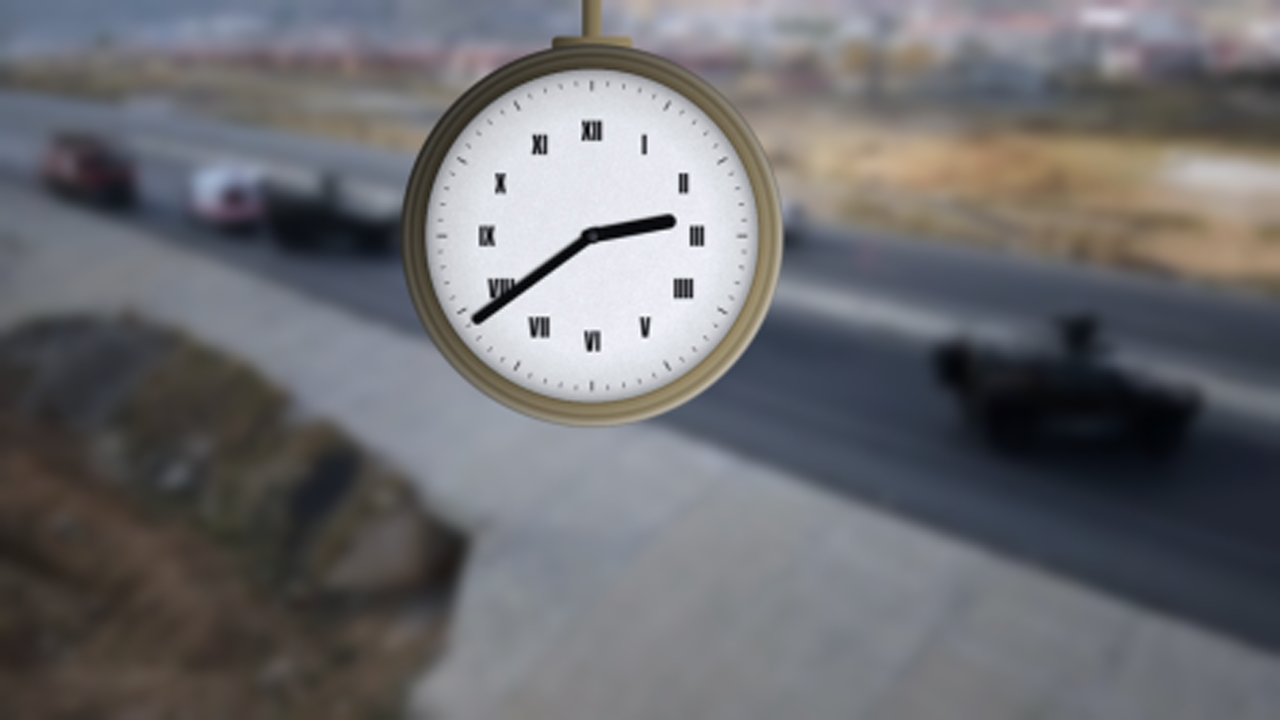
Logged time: 2:39
